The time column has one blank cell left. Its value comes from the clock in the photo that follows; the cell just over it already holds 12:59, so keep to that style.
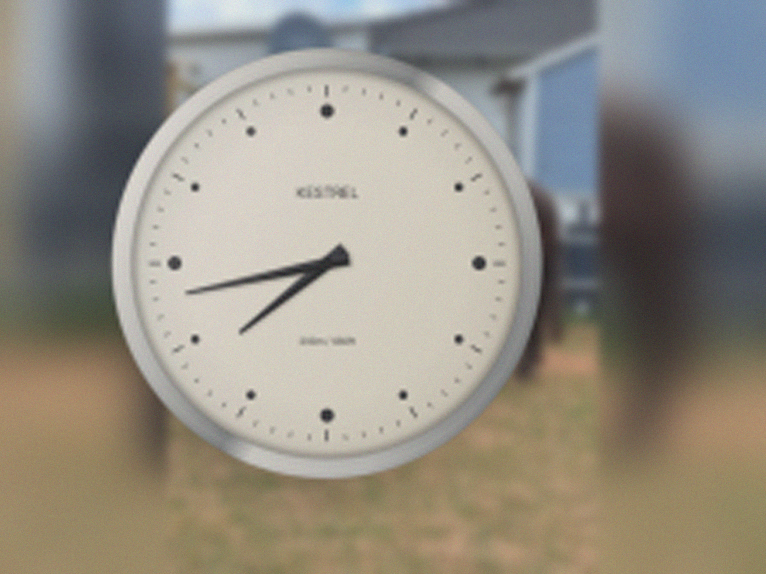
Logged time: 7:43
